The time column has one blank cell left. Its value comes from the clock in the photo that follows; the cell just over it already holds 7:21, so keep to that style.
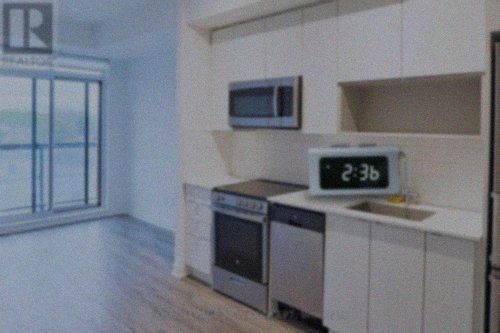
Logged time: 2:36
